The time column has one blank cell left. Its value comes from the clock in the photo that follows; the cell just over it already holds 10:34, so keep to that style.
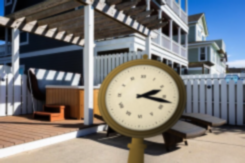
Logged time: 2:17
